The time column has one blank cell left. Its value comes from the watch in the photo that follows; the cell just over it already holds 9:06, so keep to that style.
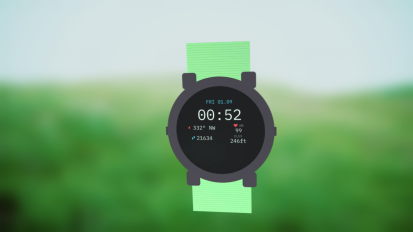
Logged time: 0:52
